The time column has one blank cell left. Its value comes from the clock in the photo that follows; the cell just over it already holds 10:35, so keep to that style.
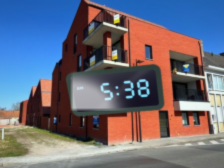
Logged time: 5:38
